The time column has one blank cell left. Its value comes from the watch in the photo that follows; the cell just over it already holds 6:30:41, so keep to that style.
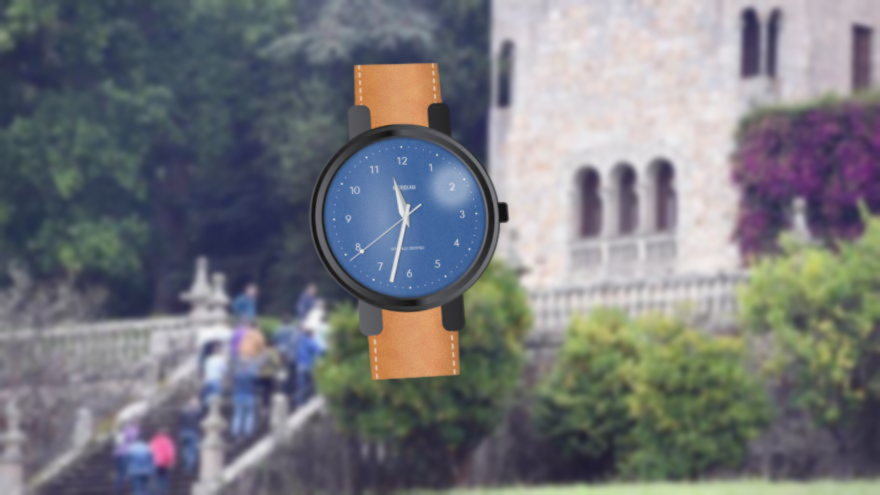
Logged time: 11:32:39
